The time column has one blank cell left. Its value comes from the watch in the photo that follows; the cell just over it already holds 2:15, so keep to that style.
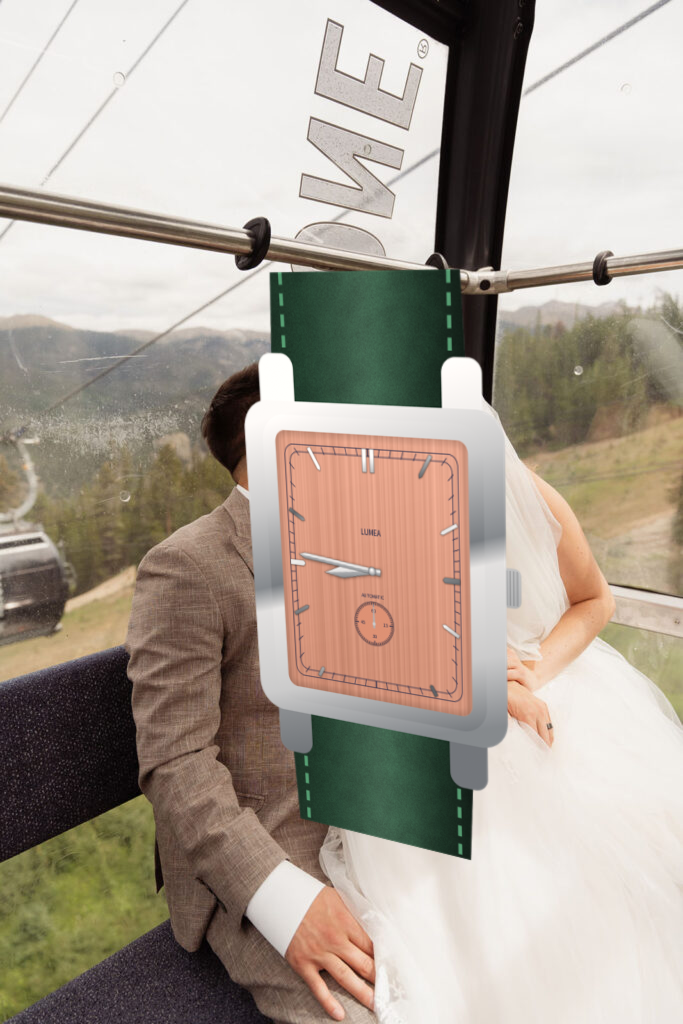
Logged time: 8:46
